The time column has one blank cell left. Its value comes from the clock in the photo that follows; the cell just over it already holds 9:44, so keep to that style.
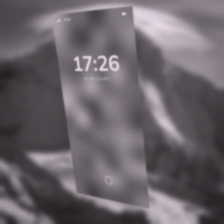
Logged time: 17:26
